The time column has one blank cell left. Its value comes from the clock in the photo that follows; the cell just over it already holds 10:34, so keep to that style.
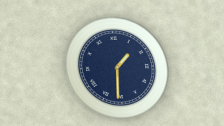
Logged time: 1:31
